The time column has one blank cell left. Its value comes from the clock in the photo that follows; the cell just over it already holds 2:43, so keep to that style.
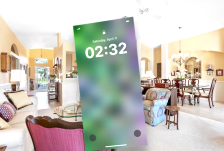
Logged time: 2:32
